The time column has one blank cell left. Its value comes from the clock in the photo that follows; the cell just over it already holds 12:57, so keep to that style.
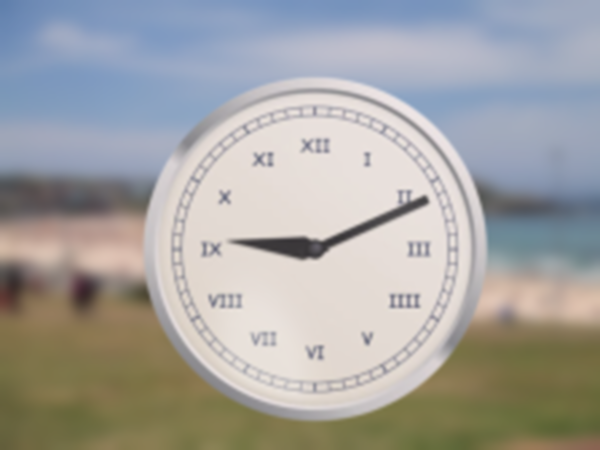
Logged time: 9:11
